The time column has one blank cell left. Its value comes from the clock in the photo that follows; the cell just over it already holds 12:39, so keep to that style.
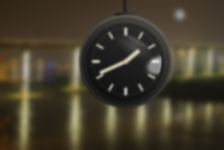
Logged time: 1:41
